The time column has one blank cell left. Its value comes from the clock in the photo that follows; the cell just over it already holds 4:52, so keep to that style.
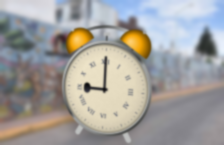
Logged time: 9:00
